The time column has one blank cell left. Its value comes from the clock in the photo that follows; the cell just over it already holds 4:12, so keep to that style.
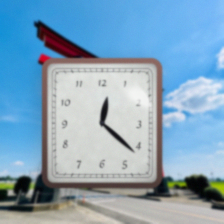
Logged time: 12:22
